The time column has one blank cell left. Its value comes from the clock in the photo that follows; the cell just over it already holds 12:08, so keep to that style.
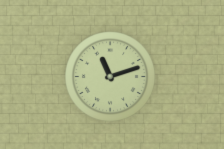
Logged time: 11:12
